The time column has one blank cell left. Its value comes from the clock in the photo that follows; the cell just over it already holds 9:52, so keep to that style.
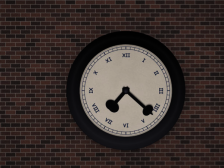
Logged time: 7:22
